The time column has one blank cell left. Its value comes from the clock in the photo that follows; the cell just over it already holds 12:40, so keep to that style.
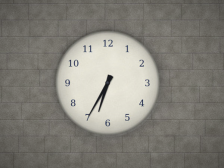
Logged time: 6:35
